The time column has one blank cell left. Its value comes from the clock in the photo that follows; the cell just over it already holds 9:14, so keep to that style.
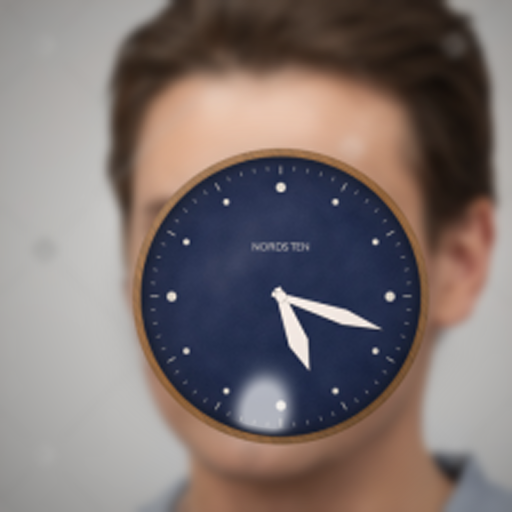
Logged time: 5:18
